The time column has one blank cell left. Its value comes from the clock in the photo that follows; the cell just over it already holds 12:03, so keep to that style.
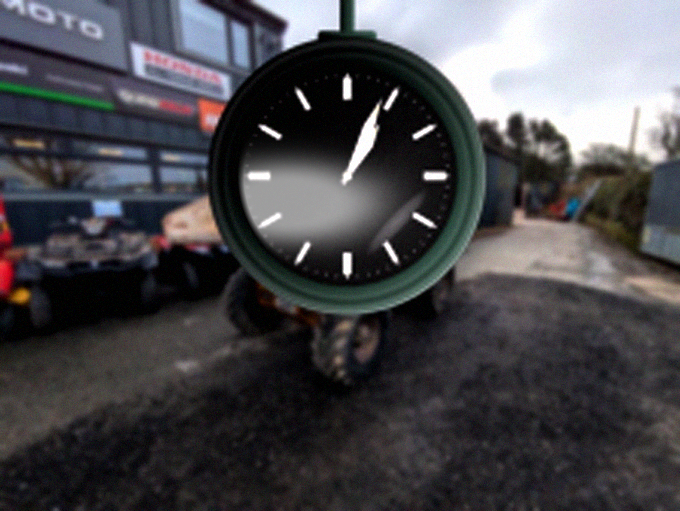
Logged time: 1:04
